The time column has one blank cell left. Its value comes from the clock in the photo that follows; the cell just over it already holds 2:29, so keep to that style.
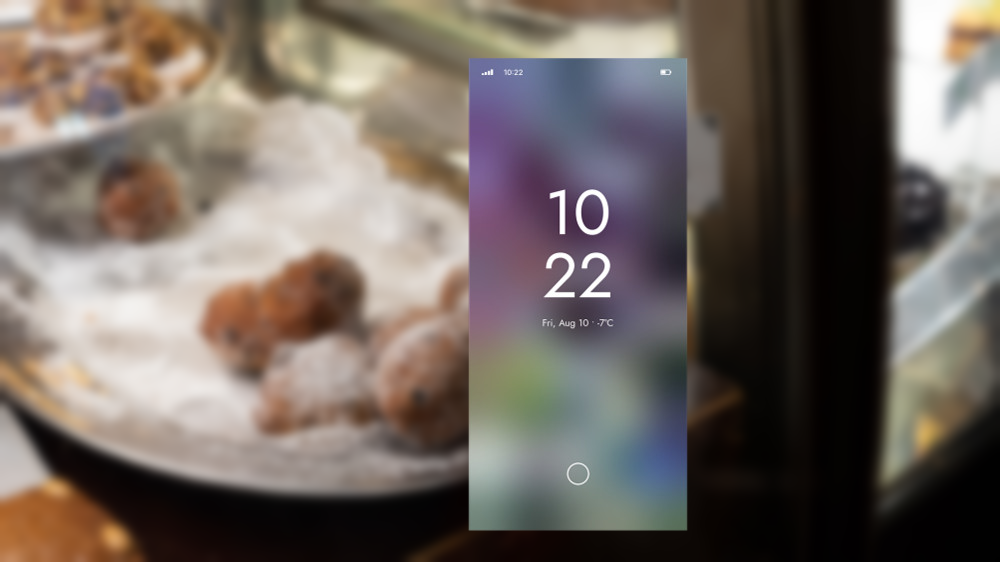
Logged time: 10:22
